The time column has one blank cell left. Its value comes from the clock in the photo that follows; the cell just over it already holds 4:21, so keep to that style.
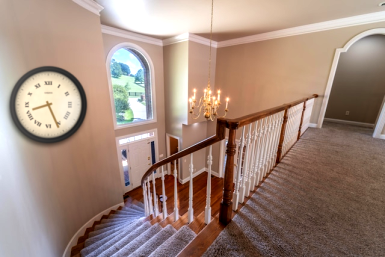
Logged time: 8:26
